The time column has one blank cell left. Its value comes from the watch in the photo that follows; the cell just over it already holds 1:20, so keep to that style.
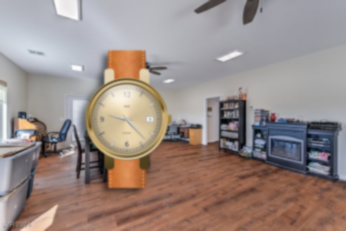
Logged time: 9:23
